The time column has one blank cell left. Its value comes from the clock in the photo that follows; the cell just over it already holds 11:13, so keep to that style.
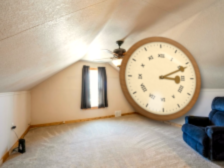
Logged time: 3:11
